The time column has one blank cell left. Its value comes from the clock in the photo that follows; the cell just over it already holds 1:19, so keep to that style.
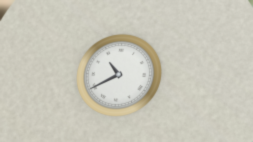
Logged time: 10:40
